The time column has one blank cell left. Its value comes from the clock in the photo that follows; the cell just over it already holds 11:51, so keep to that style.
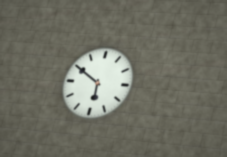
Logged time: 5:50
